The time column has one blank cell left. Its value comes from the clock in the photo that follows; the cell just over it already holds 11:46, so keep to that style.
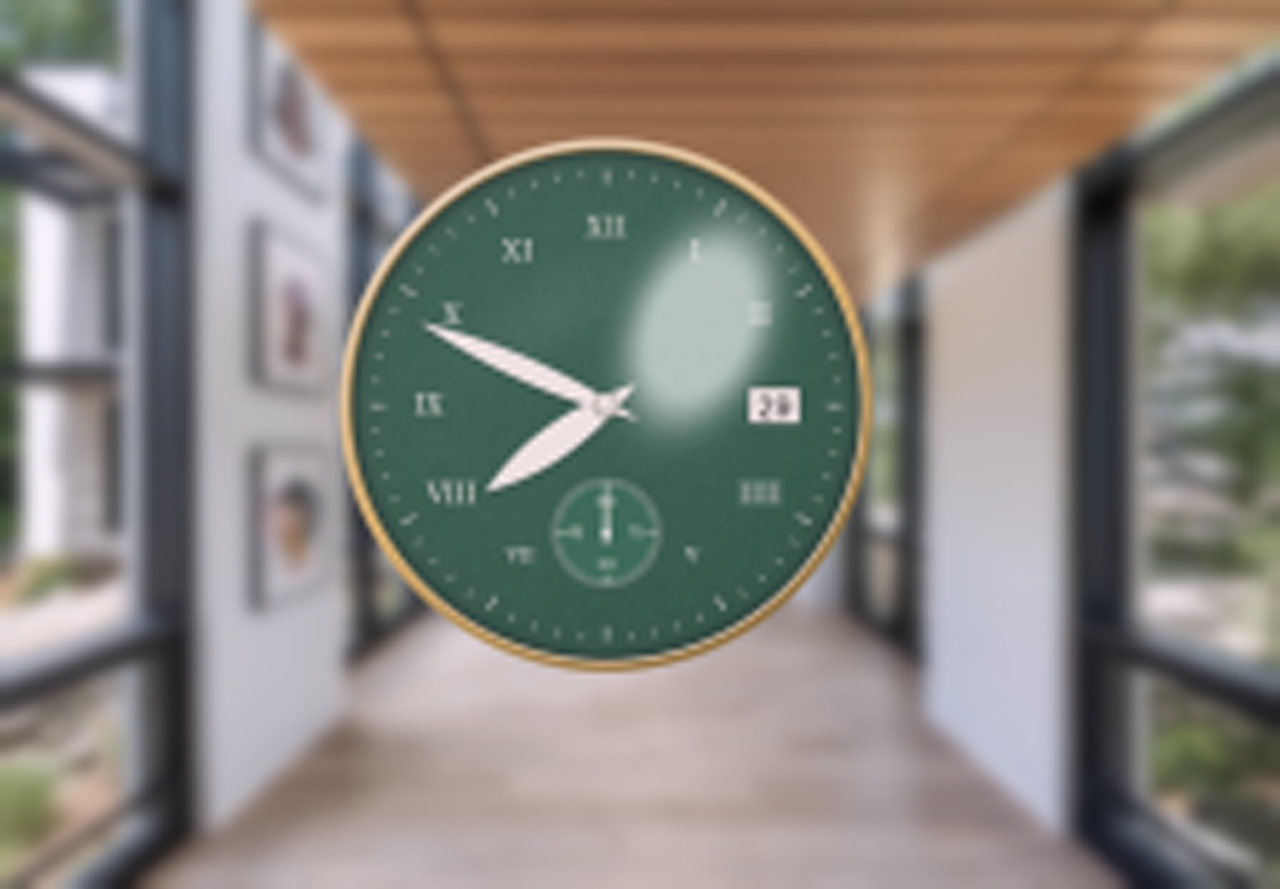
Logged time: 7:49
